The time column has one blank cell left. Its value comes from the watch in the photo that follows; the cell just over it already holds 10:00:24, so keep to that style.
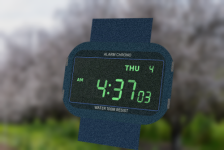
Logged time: 4:37:03
